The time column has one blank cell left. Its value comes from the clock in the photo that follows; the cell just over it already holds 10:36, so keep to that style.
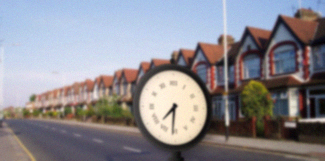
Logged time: 7:31
